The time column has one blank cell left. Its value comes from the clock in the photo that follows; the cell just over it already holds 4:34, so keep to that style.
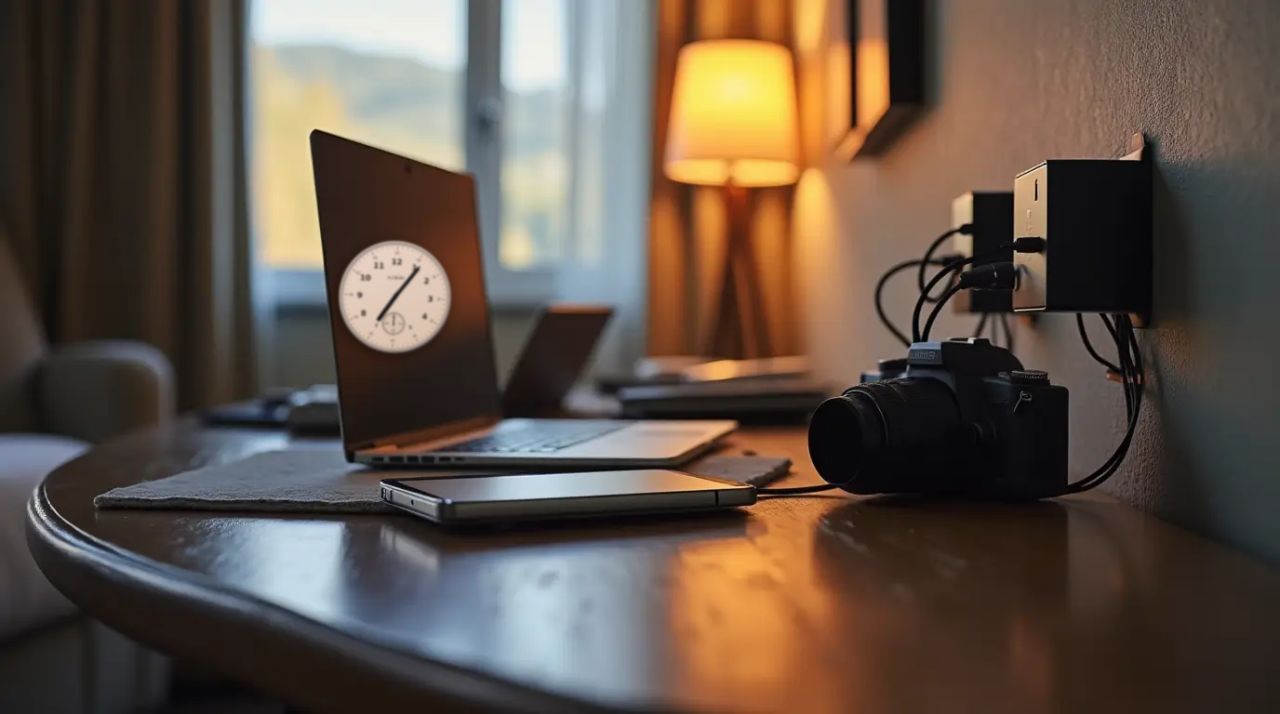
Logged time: 7:06
